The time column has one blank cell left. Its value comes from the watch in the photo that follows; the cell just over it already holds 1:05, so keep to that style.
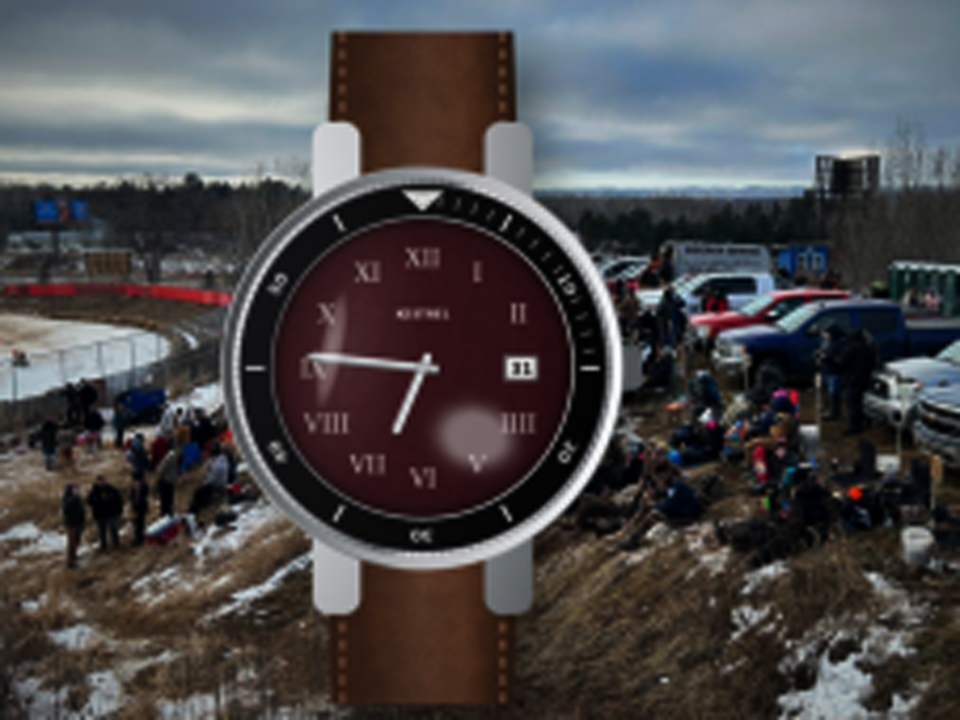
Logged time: 6:46
